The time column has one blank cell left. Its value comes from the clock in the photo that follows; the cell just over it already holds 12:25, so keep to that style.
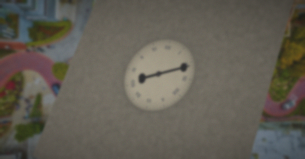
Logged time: 8:11
